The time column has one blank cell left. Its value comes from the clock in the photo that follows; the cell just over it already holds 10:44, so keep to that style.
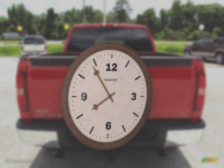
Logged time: 7:54
